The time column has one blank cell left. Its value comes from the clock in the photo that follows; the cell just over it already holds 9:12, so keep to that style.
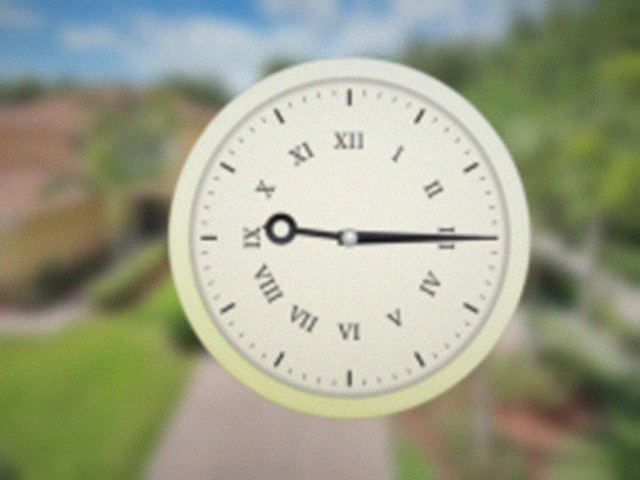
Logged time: 9:15
